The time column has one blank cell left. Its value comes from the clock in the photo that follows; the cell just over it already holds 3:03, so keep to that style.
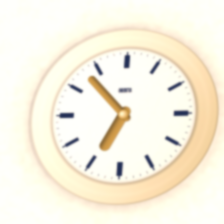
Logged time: 6:53
